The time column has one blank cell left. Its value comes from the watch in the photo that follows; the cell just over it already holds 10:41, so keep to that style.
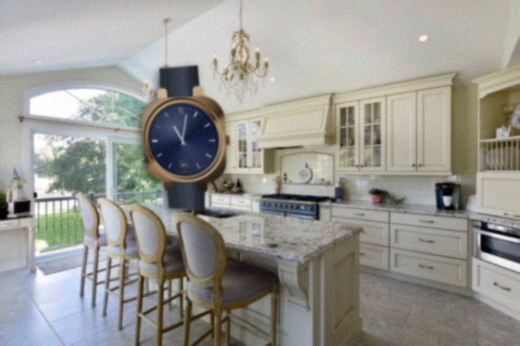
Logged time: 11:02
